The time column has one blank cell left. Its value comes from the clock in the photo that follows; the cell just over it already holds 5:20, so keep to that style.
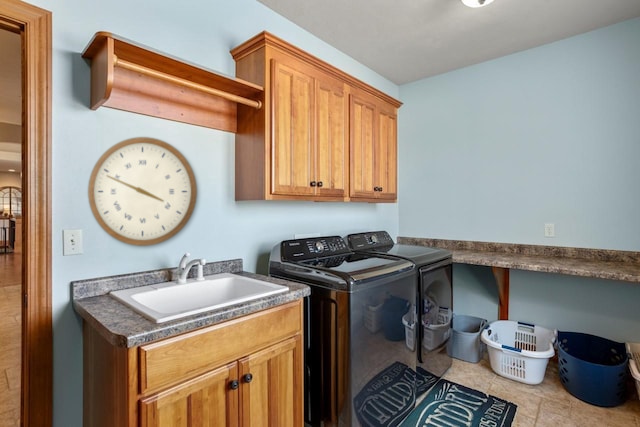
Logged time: 3:49
